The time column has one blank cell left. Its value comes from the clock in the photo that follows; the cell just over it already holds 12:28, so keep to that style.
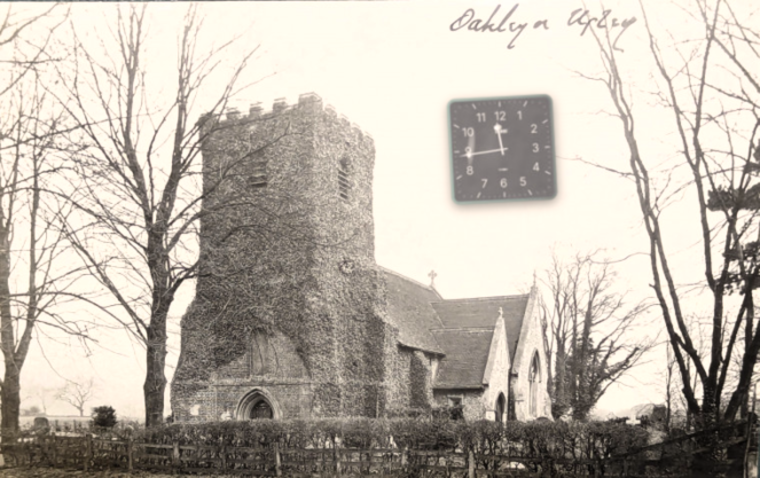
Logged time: 11:44
